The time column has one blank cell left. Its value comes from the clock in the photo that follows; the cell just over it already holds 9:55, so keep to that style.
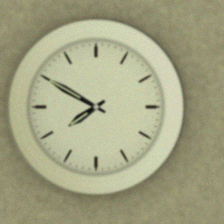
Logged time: 7:50
